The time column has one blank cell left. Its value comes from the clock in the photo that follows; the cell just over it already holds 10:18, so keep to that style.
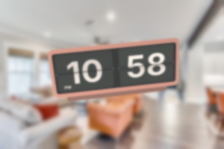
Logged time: 10:58
